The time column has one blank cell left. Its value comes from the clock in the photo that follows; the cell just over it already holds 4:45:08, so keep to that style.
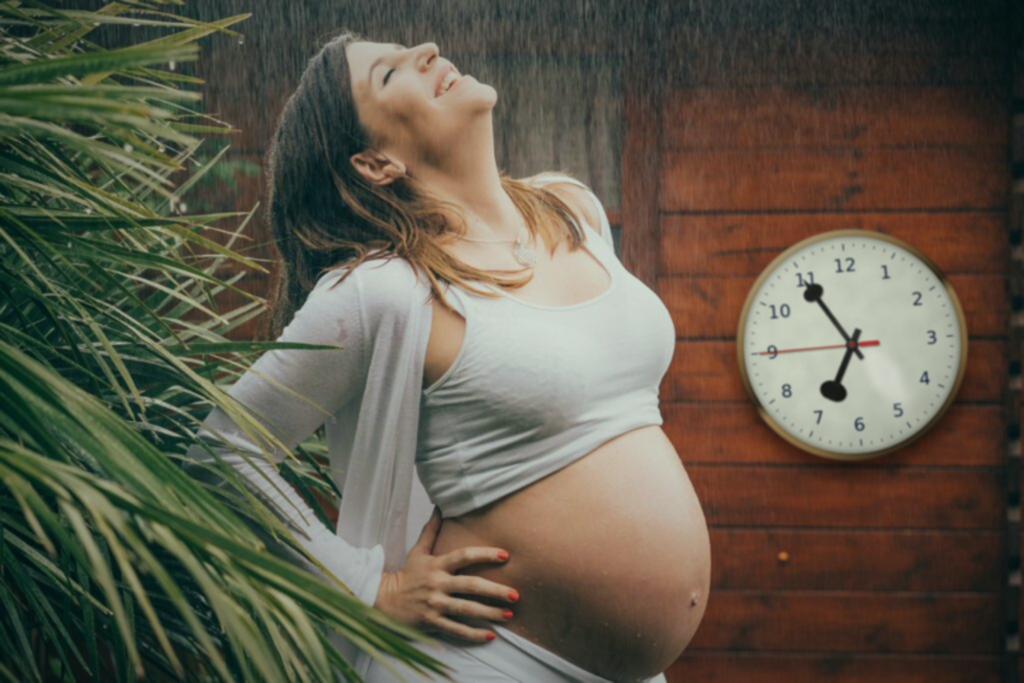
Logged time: 6:54:45
